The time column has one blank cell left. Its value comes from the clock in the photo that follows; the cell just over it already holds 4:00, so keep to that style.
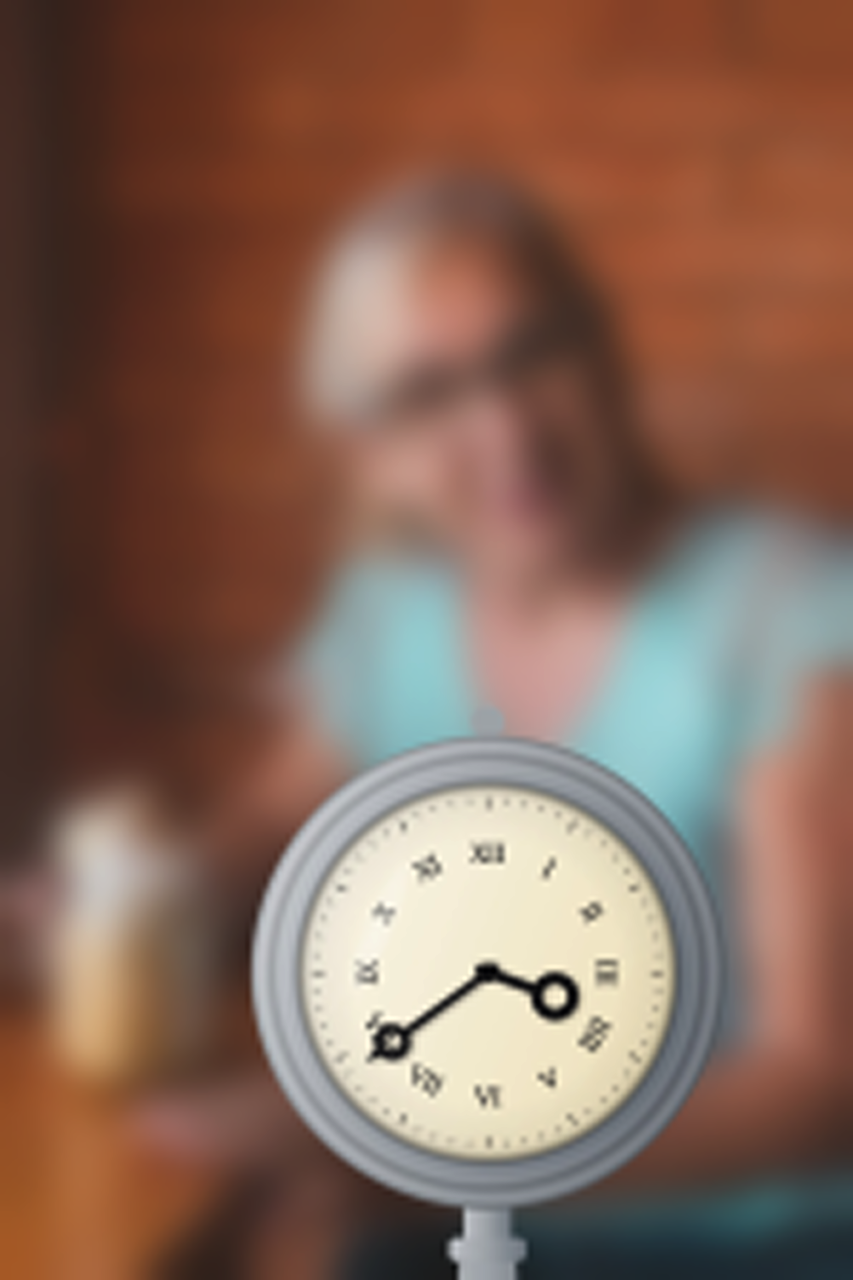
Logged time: 3:39
